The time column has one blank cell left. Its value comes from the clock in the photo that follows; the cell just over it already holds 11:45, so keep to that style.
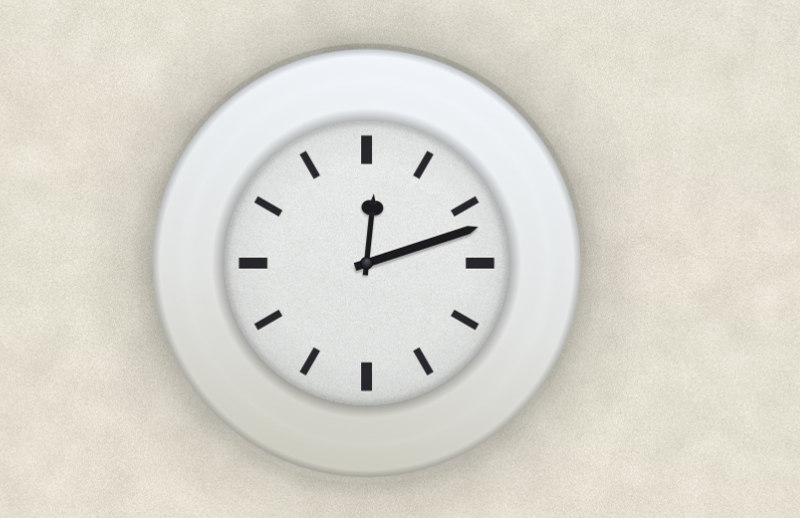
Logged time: 12:12
